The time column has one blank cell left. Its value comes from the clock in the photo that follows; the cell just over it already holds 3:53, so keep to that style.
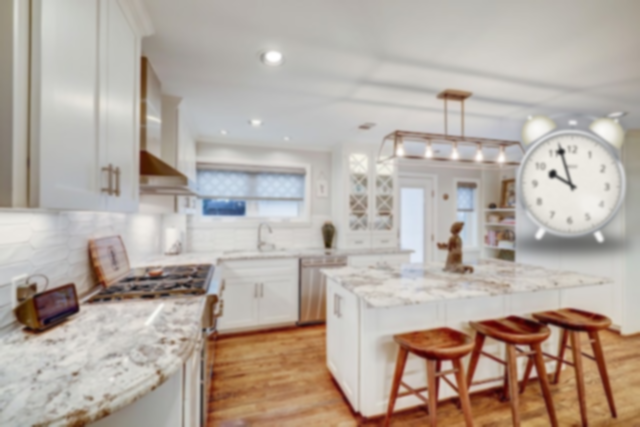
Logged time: 9:57
